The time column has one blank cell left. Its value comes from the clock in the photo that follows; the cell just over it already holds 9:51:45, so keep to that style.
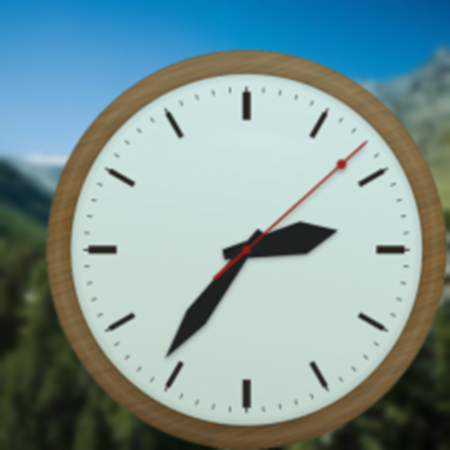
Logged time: 2:36:08
